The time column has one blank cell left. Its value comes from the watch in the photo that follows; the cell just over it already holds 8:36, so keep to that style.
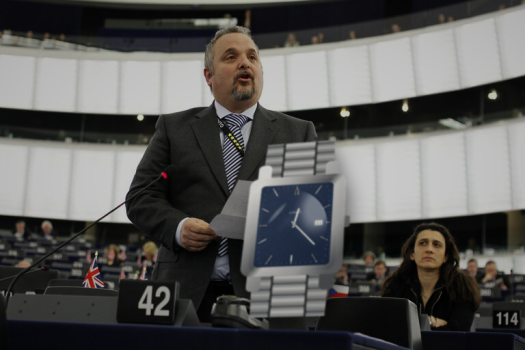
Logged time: 12:23
